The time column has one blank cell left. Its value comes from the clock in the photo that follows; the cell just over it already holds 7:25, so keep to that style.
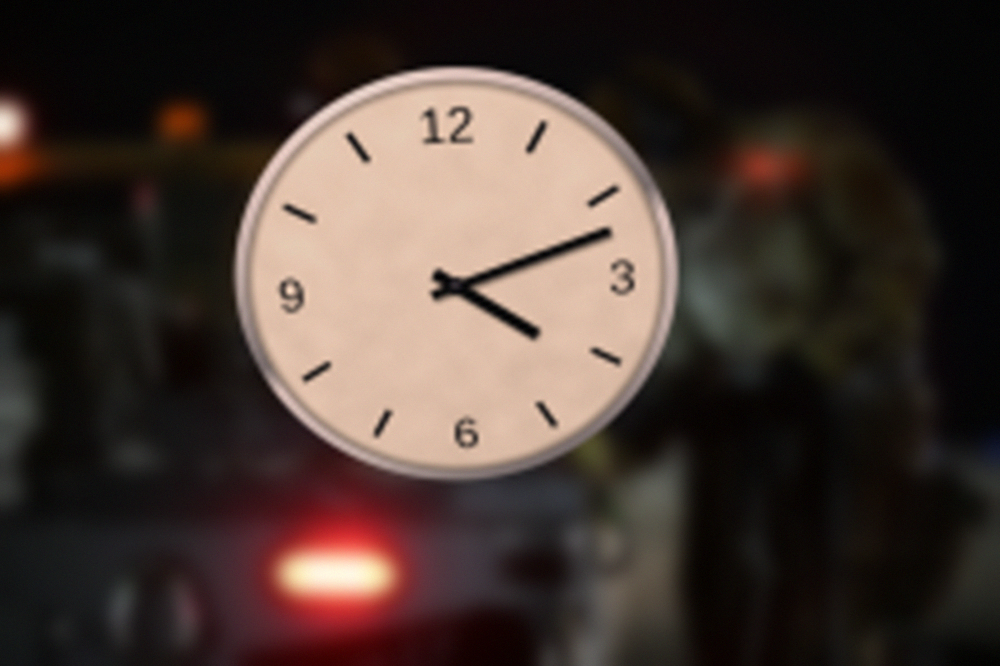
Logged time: 4:12
